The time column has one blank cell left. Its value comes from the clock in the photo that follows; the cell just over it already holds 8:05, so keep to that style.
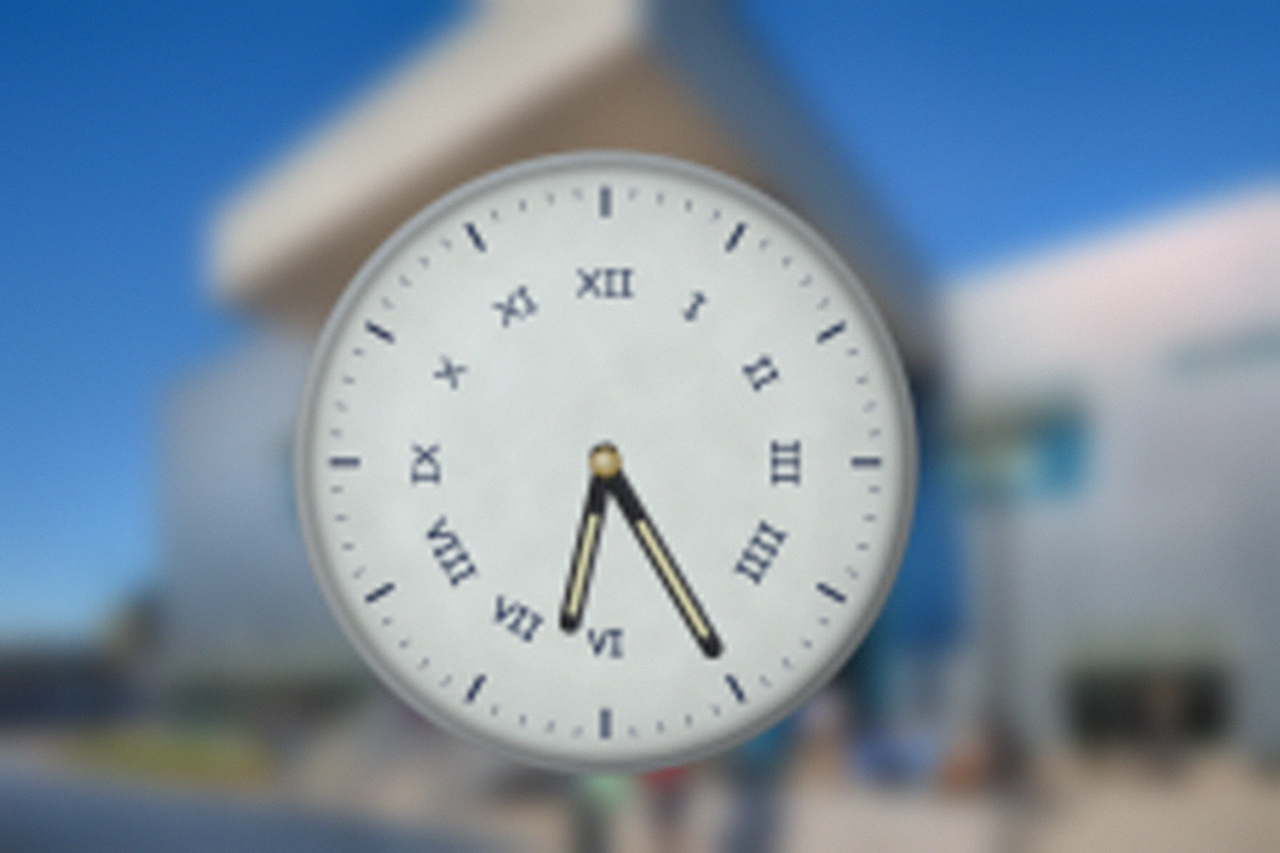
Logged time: 6:25
